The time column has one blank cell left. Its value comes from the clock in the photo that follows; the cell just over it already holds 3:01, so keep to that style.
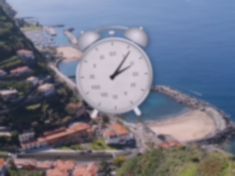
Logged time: 2:06
